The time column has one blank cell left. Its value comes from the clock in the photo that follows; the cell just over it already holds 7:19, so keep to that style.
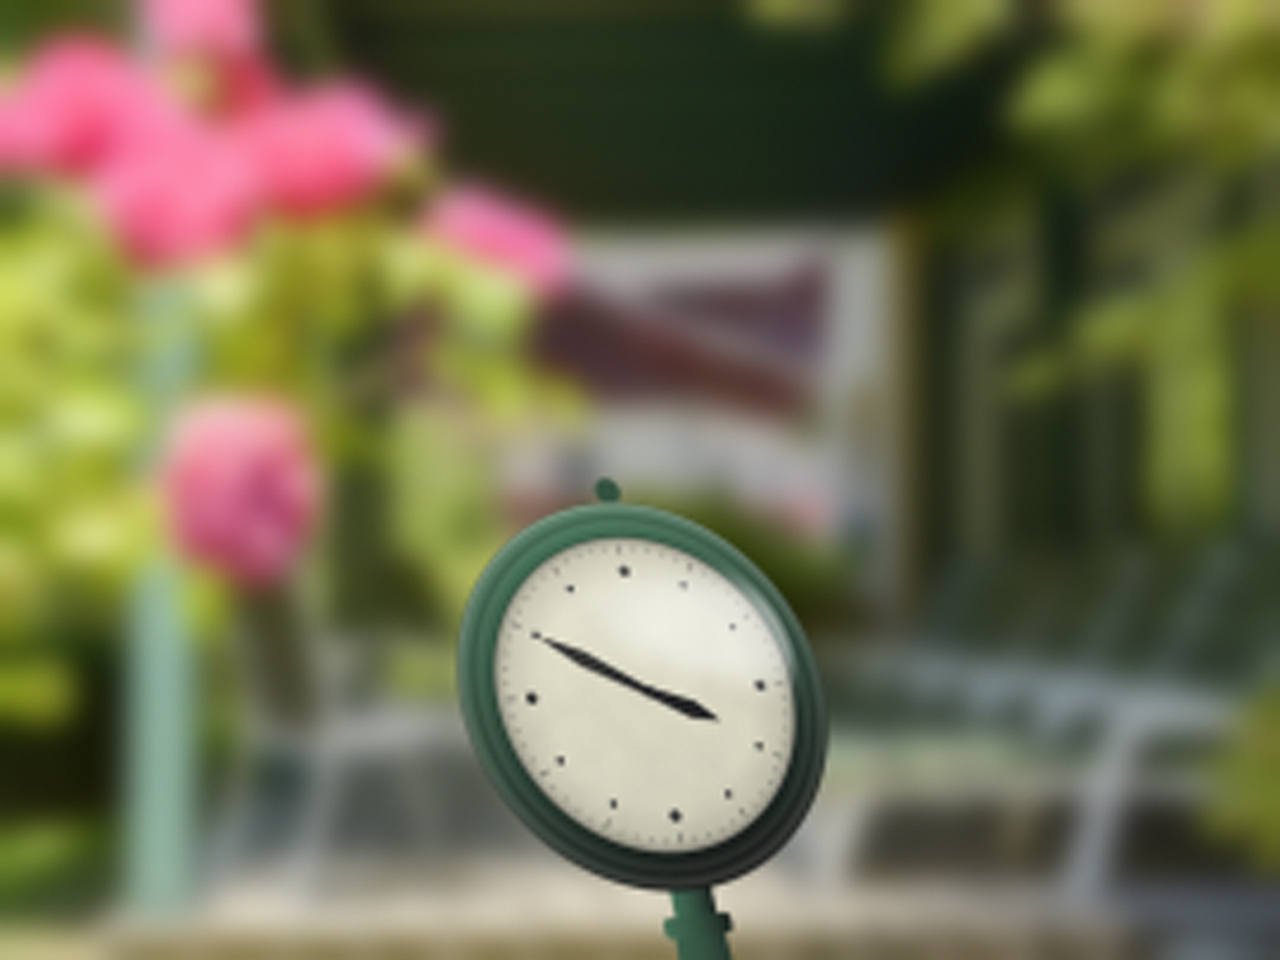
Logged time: 3:50
